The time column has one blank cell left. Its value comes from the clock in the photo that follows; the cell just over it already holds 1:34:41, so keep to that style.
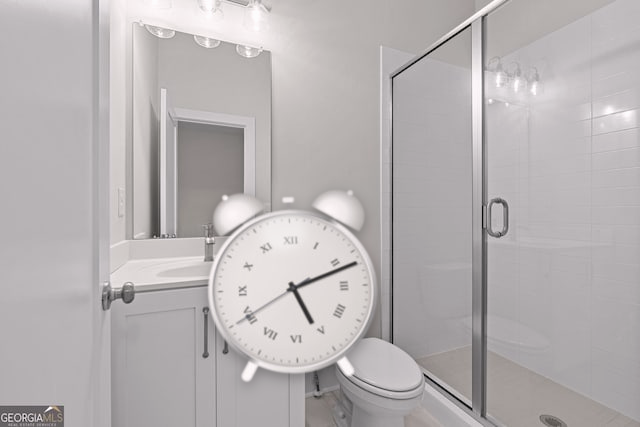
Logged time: 5:11:40
